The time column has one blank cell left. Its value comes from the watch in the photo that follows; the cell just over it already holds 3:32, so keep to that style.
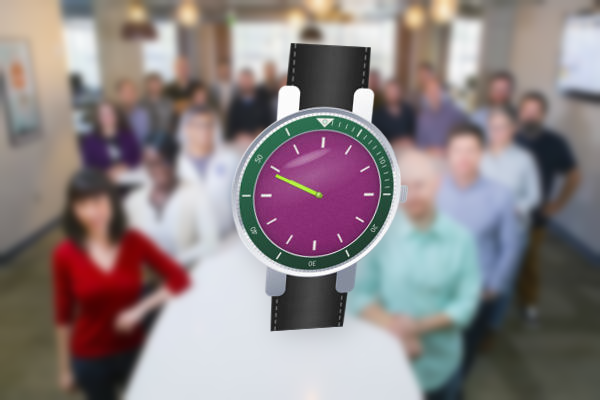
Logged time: 9:49
